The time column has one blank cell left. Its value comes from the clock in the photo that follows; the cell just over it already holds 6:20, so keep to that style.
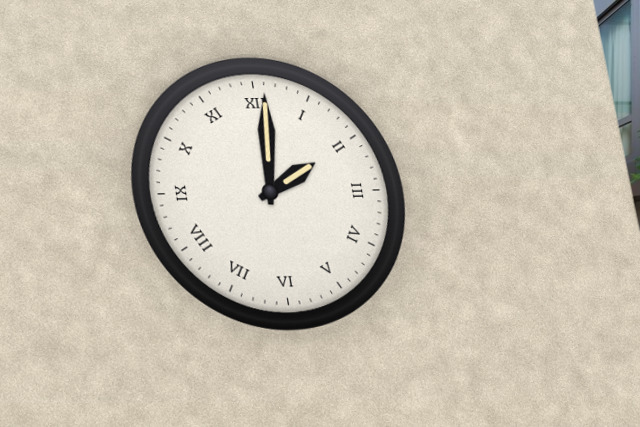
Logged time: 2:01
